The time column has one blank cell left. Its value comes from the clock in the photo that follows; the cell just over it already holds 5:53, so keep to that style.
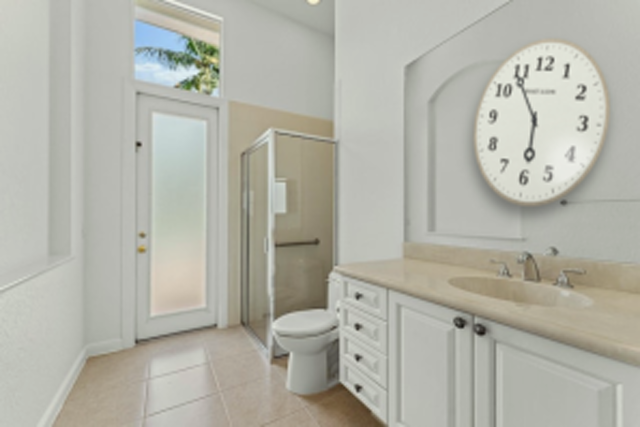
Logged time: 5:54
